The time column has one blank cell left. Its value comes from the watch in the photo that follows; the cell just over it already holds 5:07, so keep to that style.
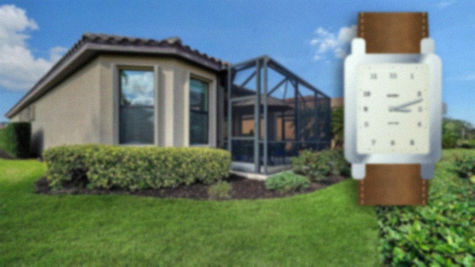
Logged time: 3:12
